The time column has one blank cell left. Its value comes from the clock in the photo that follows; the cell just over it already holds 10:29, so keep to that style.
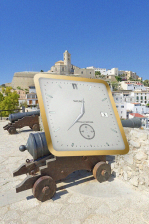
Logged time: 12:38
